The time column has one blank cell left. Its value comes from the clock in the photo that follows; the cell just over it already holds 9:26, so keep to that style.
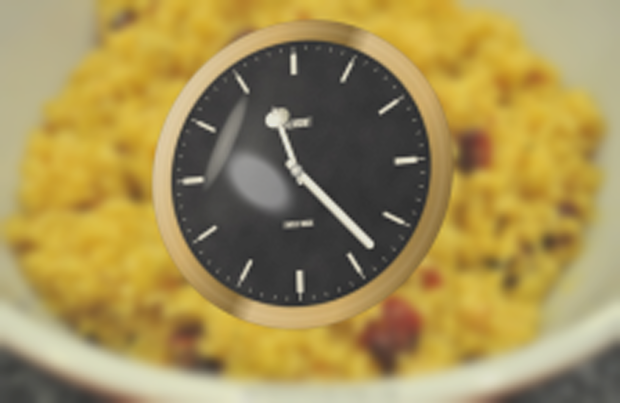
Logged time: 11:23
